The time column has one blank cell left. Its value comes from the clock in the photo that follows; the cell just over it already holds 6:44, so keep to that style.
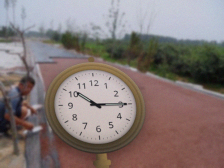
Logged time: 10:15
